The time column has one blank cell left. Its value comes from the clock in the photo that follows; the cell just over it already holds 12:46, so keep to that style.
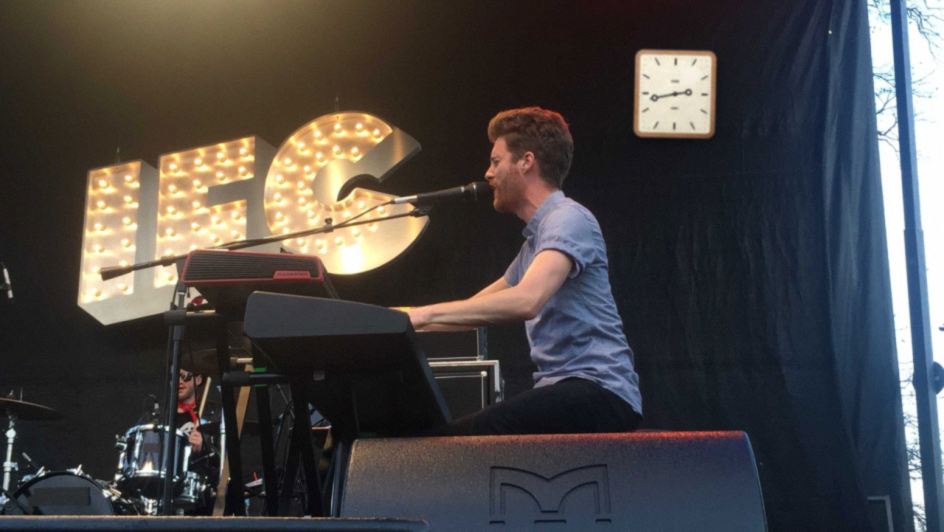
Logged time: 2:43
